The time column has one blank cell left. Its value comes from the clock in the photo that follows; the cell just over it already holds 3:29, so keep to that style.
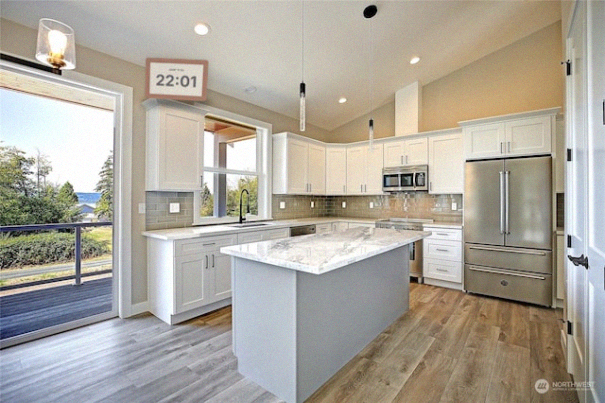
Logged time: 22:01
